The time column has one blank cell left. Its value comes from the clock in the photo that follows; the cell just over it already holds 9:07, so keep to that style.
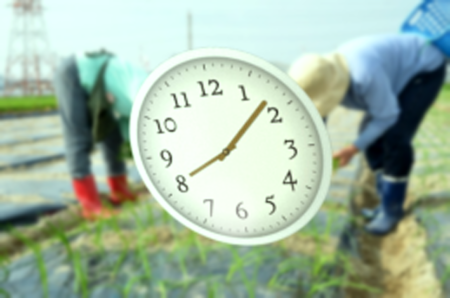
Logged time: 8:08
